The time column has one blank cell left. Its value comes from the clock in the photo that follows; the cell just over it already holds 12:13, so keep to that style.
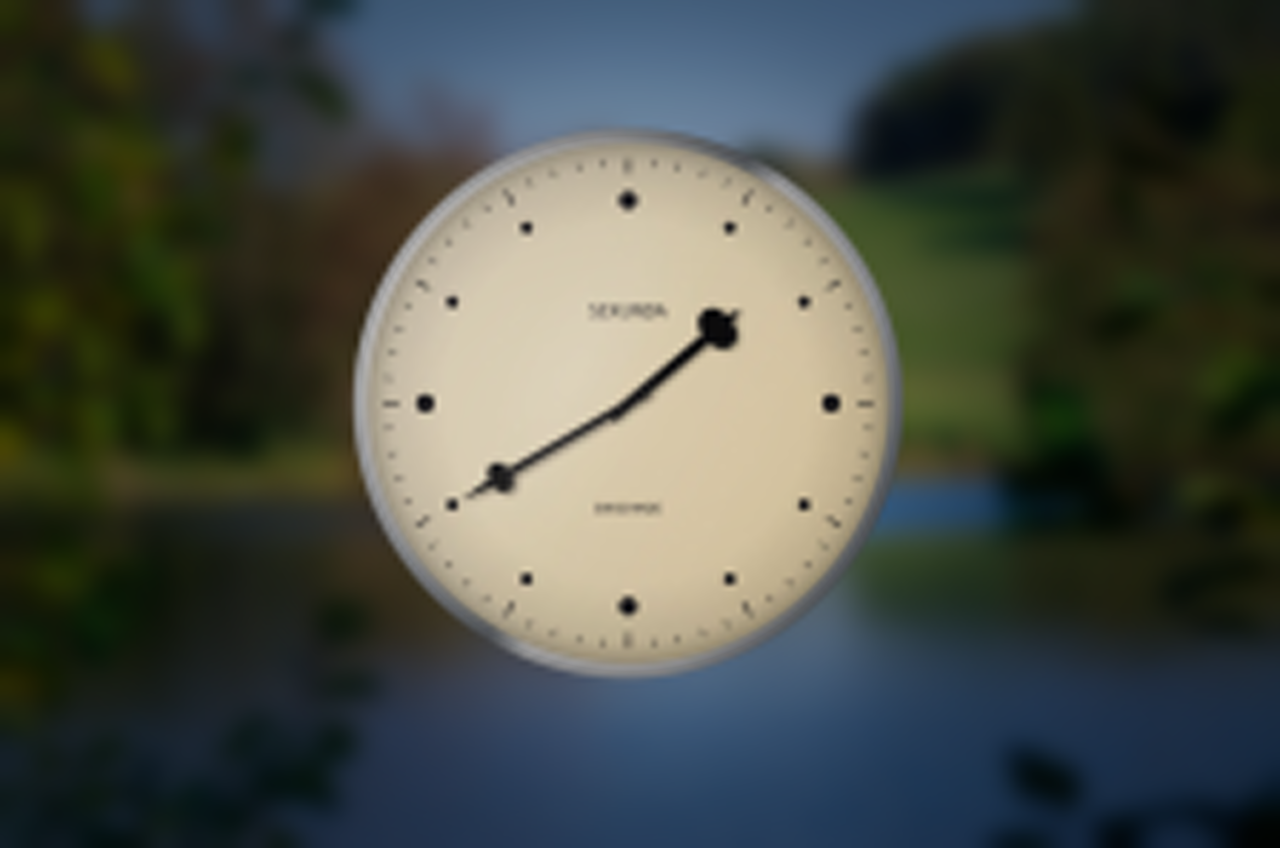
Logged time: 1:40
